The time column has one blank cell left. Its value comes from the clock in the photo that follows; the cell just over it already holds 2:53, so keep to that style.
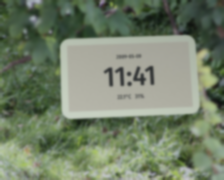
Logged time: 11:41
